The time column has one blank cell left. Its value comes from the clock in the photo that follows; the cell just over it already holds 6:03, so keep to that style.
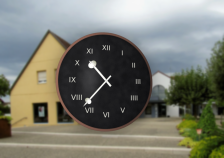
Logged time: 10:37
